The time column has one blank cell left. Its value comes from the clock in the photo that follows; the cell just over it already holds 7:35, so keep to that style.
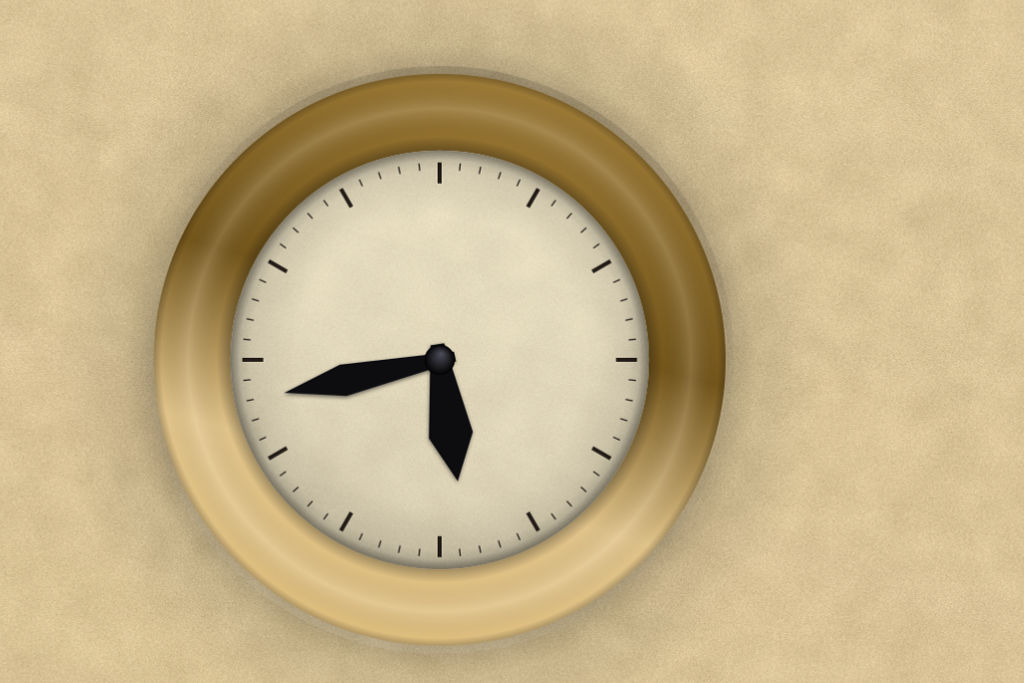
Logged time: 5:43
